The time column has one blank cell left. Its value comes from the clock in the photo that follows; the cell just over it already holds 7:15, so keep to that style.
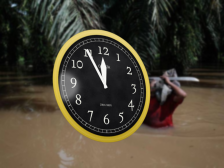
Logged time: 11:55
